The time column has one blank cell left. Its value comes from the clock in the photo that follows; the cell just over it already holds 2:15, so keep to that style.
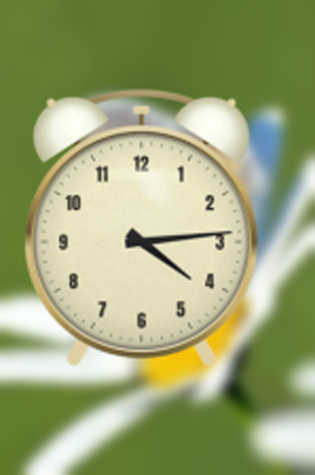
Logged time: 4:14
